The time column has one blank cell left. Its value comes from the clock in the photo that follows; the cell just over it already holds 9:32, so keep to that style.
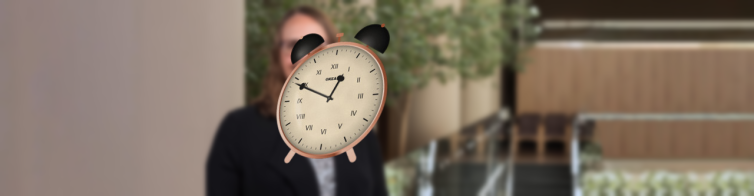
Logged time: 12:49
